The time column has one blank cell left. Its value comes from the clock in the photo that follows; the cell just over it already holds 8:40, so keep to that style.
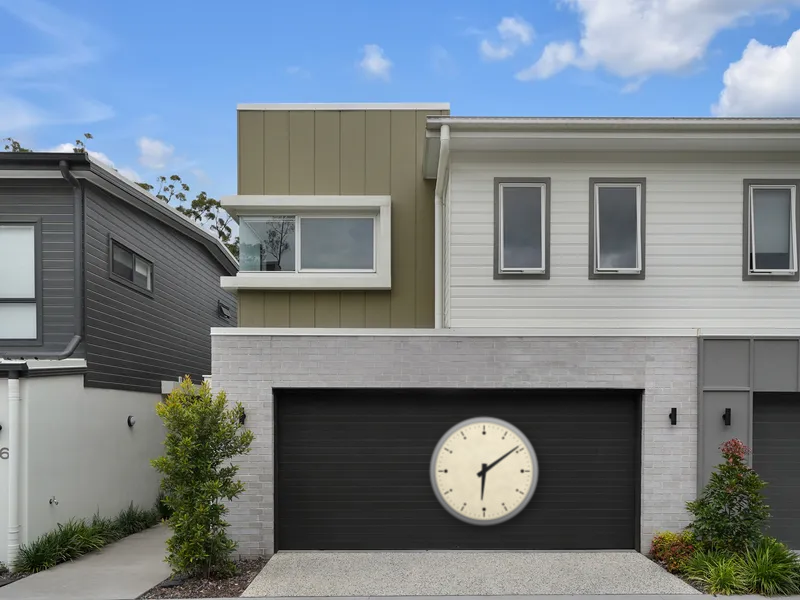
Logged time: 6:09
